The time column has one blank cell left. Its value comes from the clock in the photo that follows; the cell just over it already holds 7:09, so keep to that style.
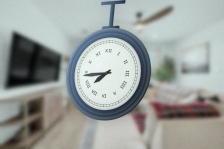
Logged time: 7:44
